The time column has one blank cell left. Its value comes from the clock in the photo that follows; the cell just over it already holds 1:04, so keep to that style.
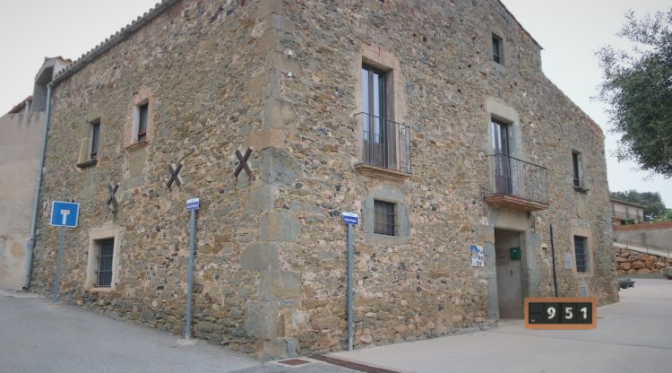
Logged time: 9:51
